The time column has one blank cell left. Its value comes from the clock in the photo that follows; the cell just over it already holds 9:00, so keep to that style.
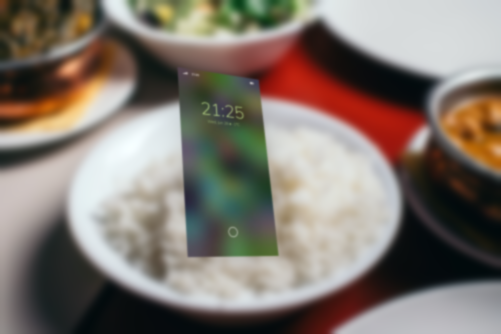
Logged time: 21:25
